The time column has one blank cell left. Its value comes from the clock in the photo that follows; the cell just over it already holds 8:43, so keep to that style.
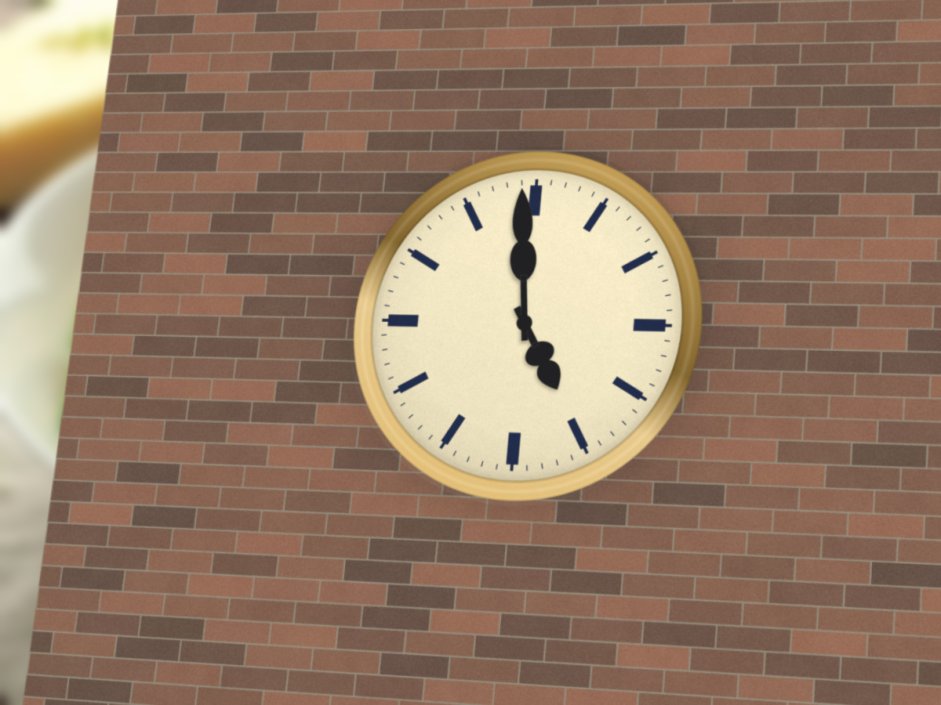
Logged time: 4:59
